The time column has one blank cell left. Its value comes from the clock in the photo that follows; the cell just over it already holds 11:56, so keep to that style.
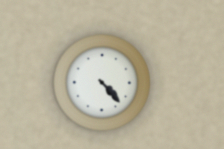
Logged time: 4:23
